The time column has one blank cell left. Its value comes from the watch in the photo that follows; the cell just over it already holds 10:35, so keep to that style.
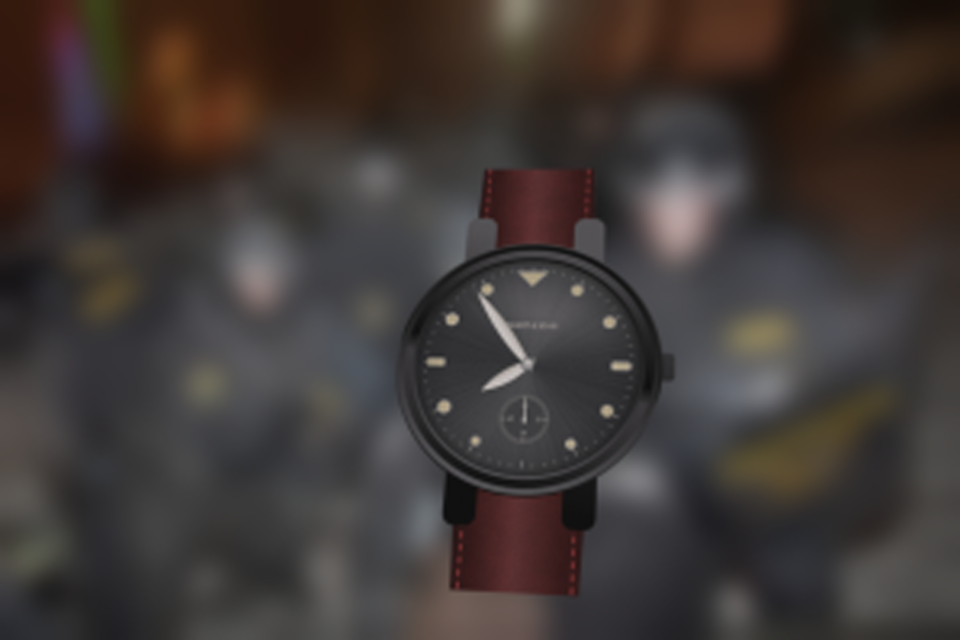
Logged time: 7:54
